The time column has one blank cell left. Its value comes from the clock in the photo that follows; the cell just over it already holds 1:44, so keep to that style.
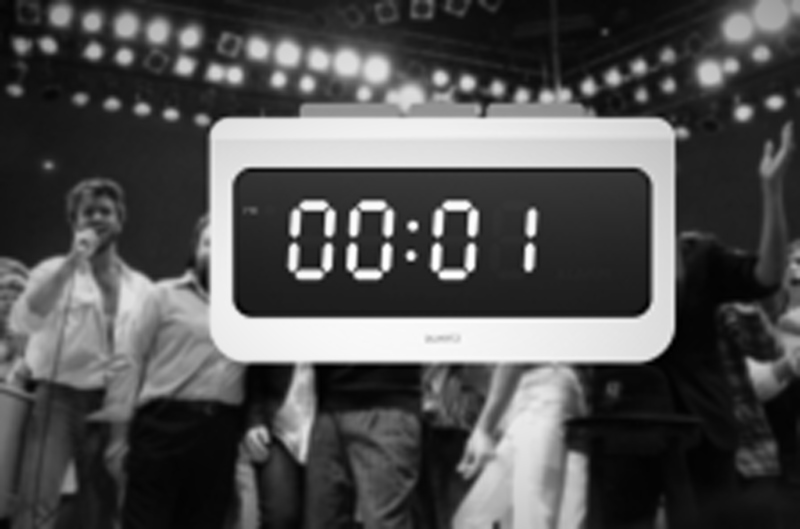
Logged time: 0:01
